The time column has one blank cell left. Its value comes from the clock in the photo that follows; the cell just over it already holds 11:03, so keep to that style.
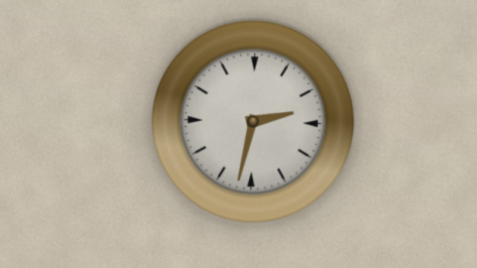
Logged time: 2:32
